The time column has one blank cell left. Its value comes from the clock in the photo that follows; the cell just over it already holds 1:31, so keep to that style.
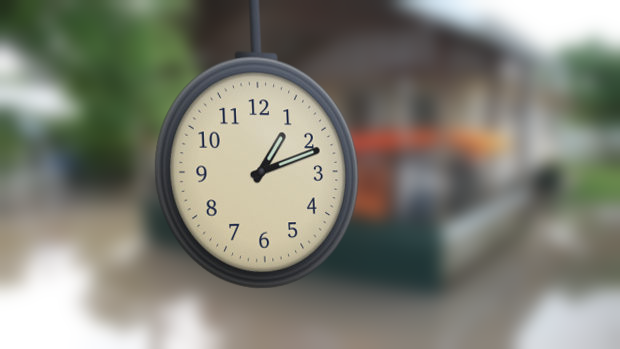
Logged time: 1:12
